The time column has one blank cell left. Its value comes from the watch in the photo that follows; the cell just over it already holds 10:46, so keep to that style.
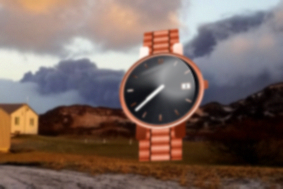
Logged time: 7:38
